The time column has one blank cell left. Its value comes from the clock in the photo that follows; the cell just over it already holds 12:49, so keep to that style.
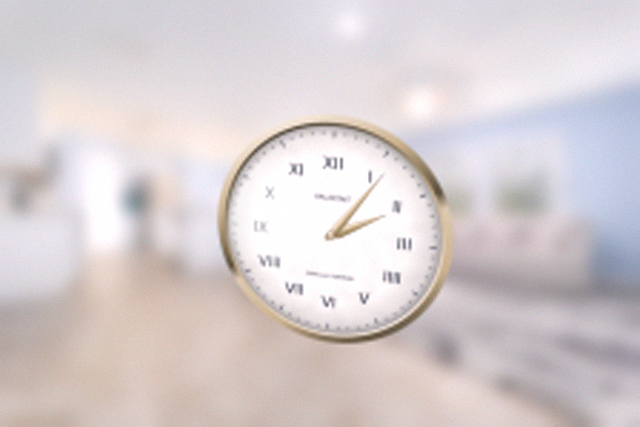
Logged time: 2:06
